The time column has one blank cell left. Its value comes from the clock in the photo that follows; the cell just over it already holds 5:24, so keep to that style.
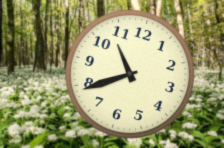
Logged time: 10:39
